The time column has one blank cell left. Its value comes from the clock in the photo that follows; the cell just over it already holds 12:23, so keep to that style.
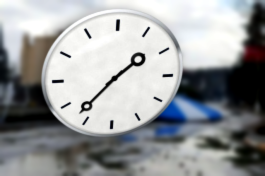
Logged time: 1:37
